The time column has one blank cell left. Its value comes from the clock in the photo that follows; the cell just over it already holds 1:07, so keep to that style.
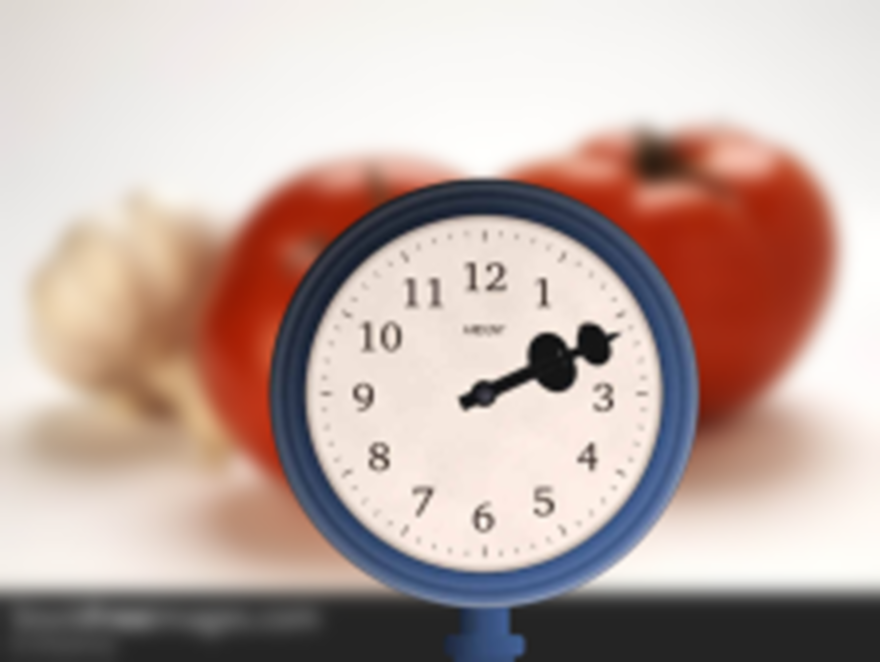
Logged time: 2:11
